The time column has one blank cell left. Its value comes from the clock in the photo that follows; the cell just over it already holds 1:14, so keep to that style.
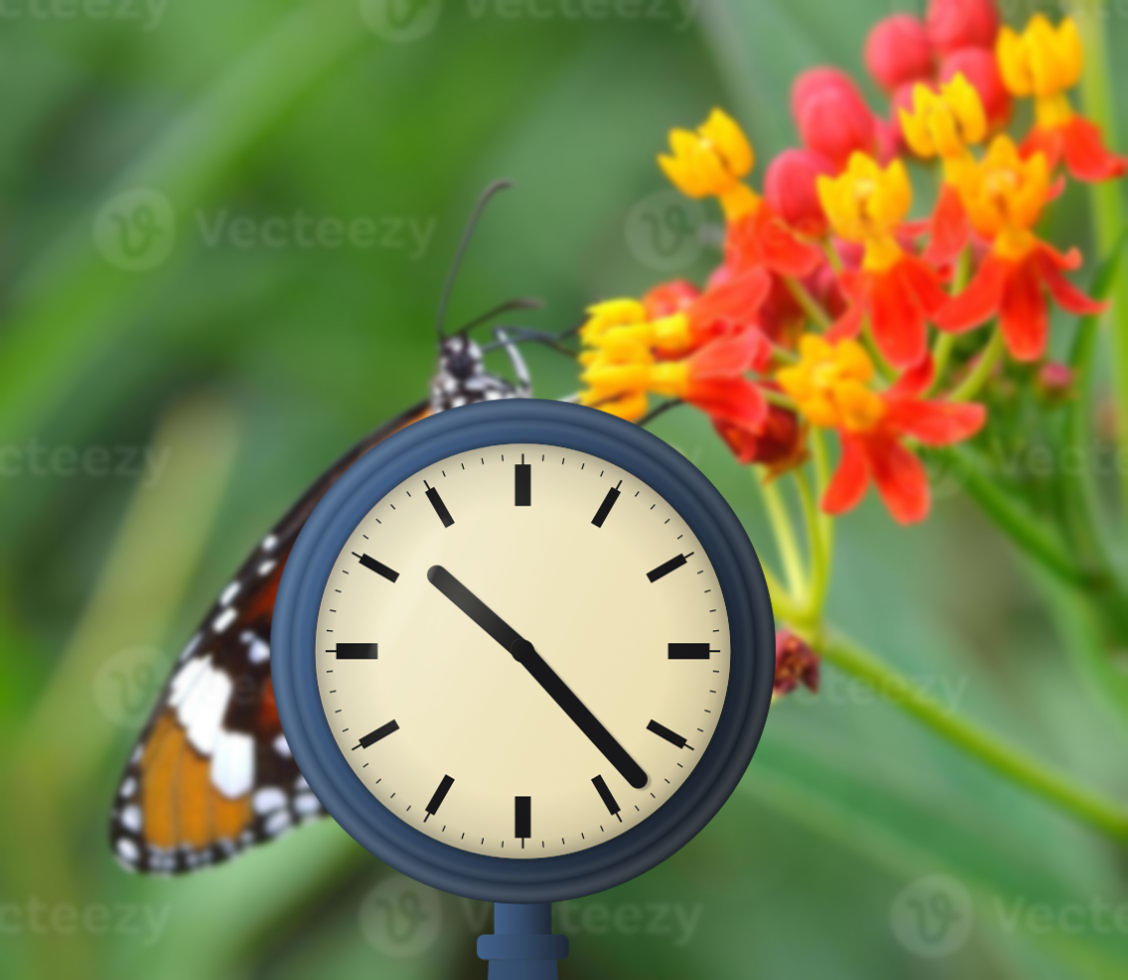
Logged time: 10:23
